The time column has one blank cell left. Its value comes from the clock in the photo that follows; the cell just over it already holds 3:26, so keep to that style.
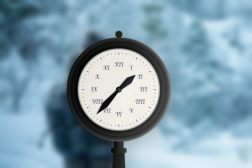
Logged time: 1:37
